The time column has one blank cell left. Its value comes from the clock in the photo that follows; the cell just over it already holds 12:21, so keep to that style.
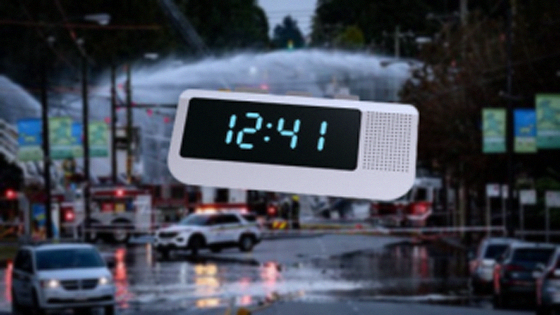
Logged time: 12:41
